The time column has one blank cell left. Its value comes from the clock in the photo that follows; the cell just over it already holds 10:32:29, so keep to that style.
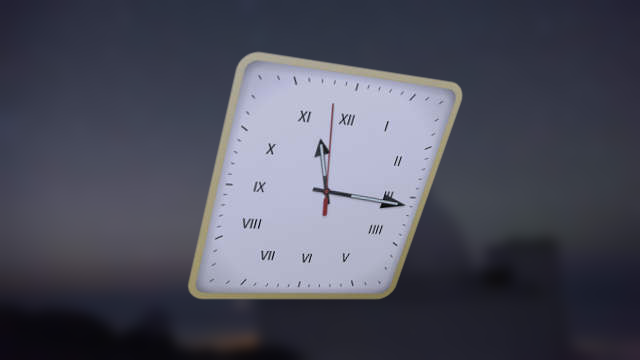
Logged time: 11:15:58
